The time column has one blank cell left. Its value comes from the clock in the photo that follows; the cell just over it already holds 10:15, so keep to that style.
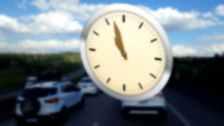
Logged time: 10:57
